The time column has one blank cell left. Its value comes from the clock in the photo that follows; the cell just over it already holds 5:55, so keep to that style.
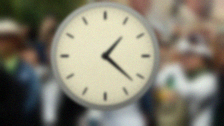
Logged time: 1:22
